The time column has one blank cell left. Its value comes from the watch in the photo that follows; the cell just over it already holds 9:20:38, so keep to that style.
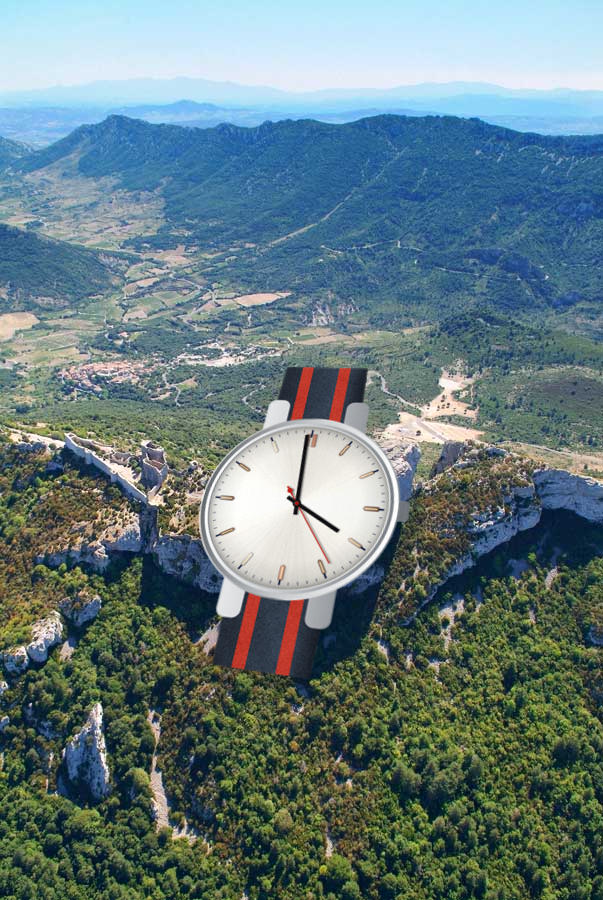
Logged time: 3:59:24
